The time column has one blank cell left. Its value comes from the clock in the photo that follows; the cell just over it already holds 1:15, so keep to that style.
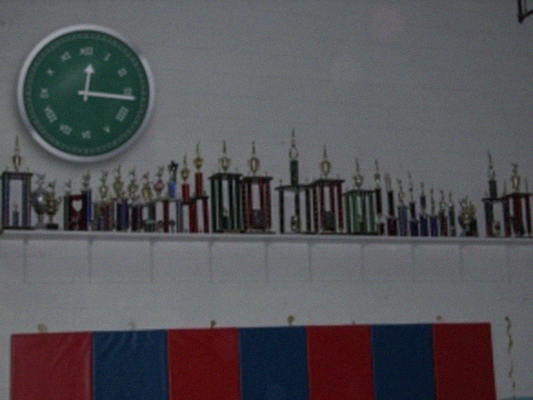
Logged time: 12:16
